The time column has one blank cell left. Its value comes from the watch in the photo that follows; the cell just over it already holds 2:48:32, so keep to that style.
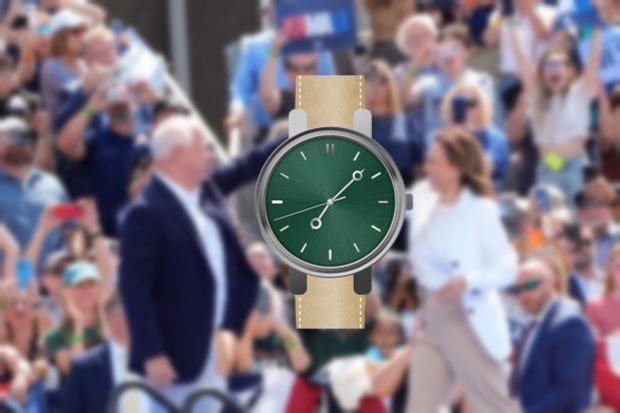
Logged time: 7:07:42
